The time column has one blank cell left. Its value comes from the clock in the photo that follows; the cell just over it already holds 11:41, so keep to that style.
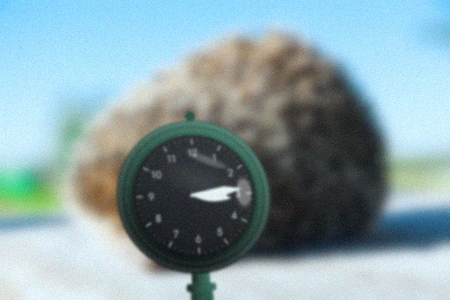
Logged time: 3:14
